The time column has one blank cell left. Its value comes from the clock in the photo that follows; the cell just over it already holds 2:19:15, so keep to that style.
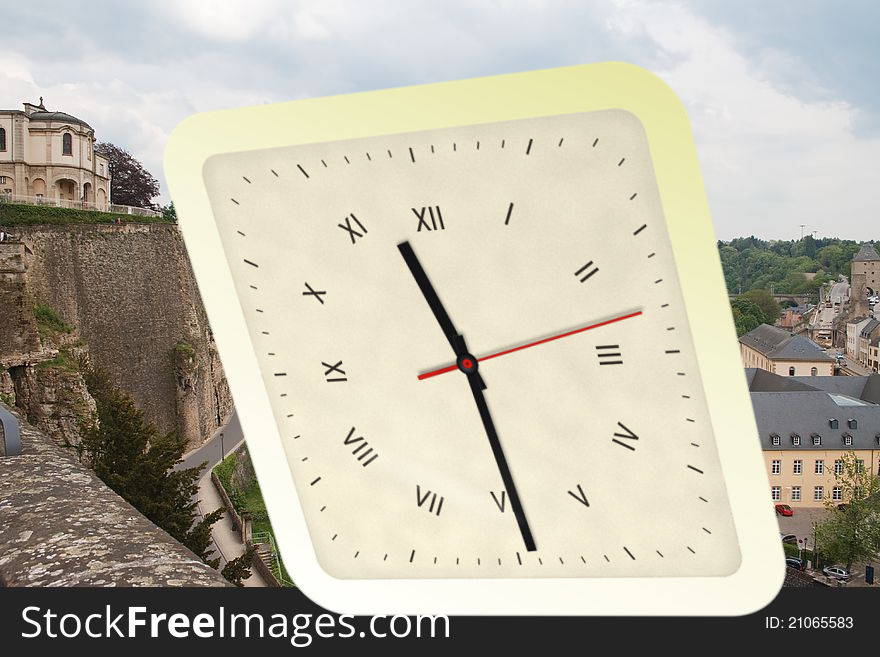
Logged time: 11:29:13
